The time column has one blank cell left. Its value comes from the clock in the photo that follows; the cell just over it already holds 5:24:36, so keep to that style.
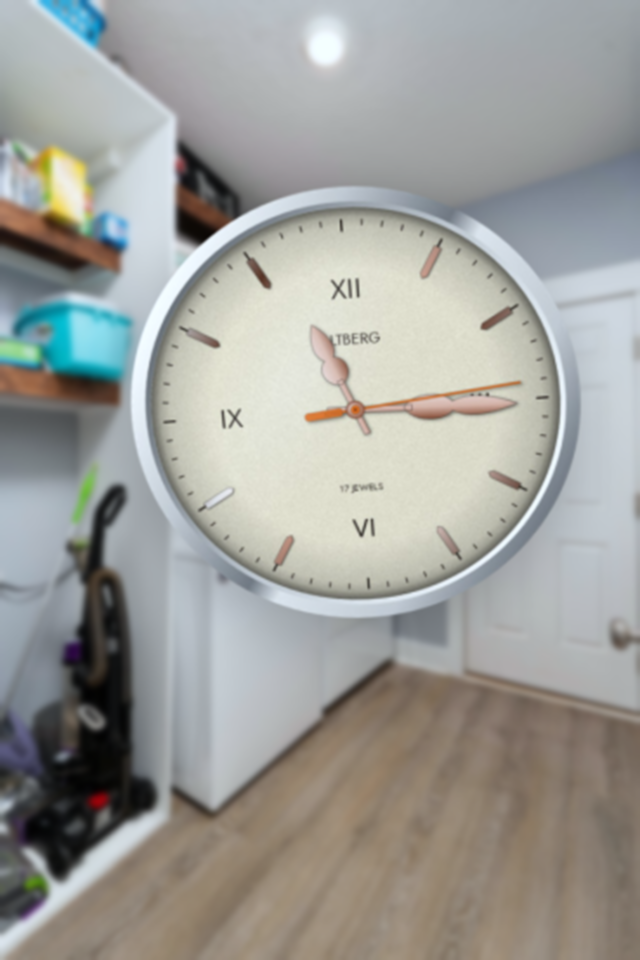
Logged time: 11:15:14
